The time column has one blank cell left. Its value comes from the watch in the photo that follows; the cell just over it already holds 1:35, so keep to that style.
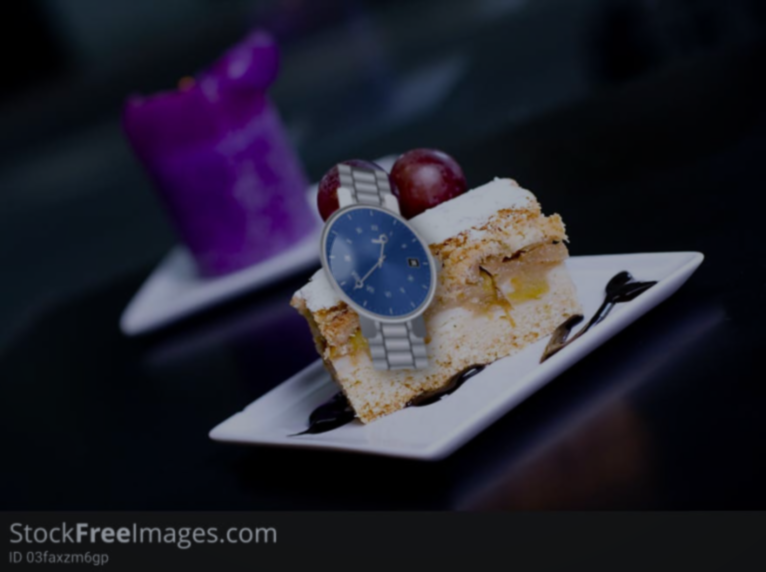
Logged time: 12:38
